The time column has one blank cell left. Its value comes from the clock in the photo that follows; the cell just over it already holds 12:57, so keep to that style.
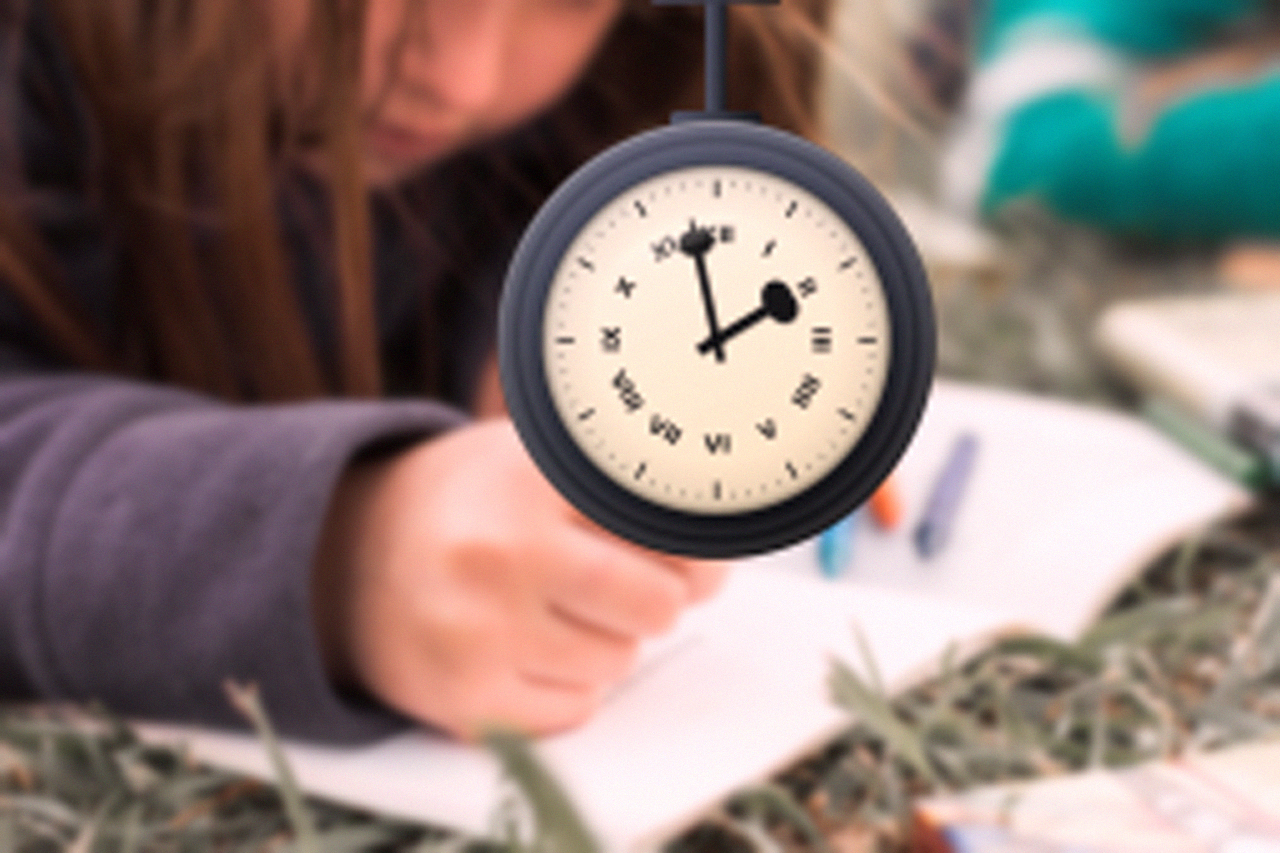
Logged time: 1:58
